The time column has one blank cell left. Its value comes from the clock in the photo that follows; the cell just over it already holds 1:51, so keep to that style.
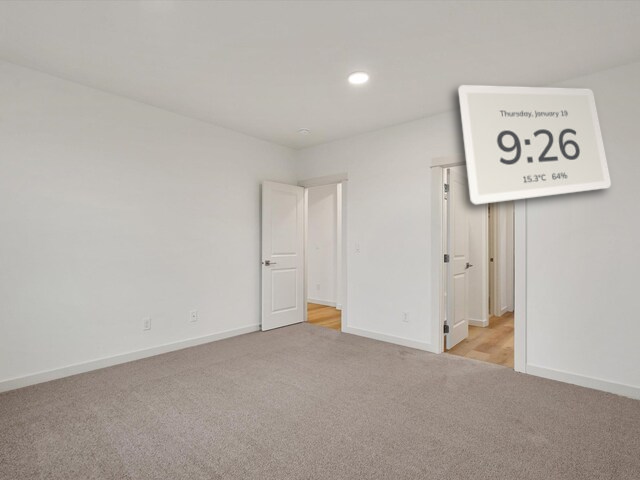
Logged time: 9:26
